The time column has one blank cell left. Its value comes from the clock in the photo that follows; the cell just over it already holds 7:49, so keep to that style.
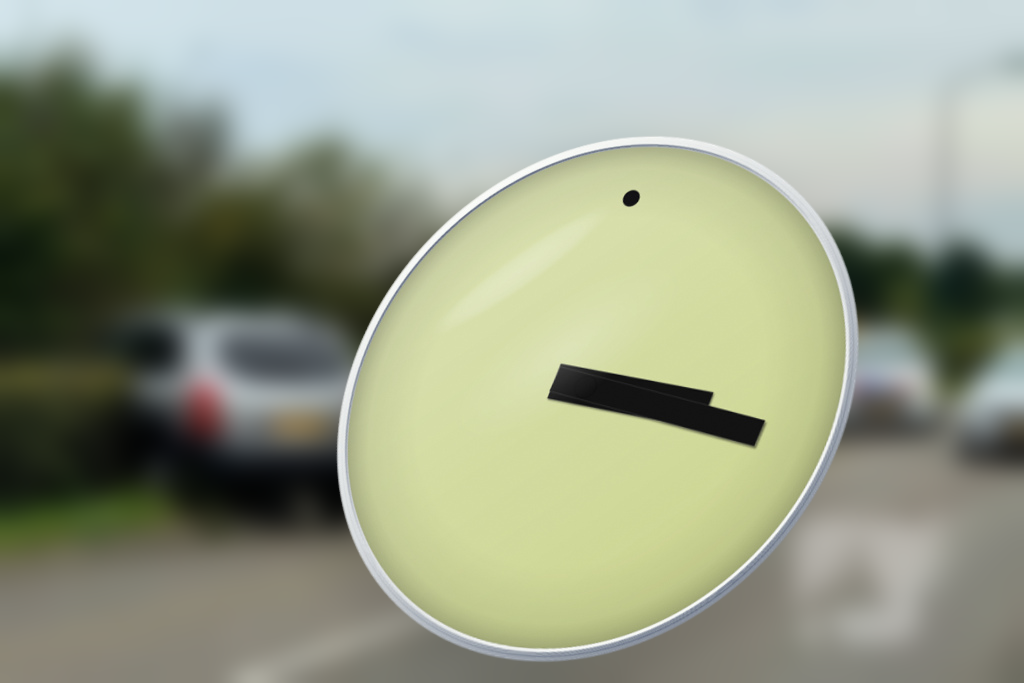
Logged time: 3:17
